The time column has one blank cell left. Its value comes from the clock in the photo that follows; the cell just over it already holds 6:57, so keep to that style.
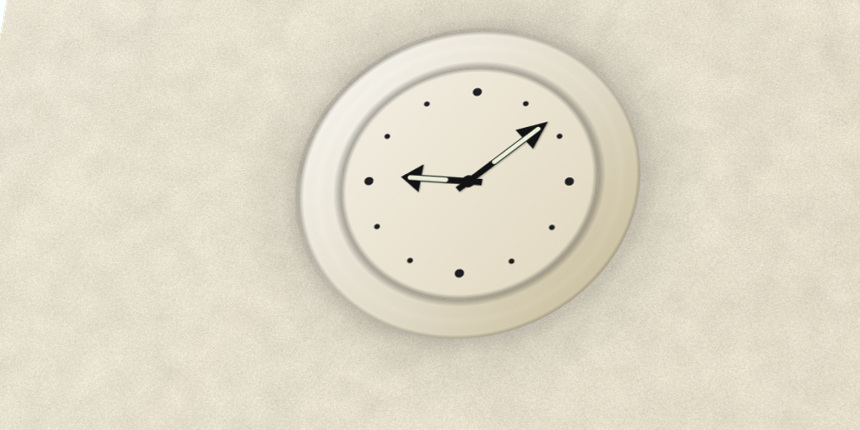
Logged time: 9:08
